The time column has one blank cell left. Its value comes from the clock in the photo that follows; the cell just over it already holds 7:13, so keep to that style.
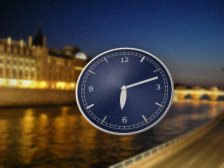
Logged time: 6:12
